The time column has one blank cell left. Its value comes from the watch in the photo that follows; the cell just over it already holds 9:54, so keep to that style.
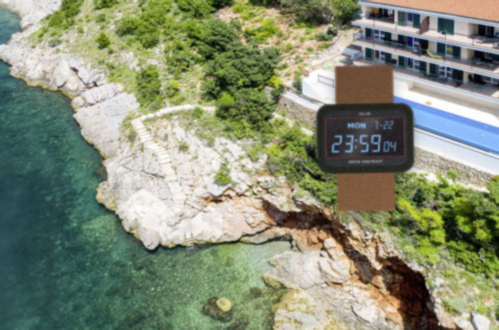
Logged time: 23:59
